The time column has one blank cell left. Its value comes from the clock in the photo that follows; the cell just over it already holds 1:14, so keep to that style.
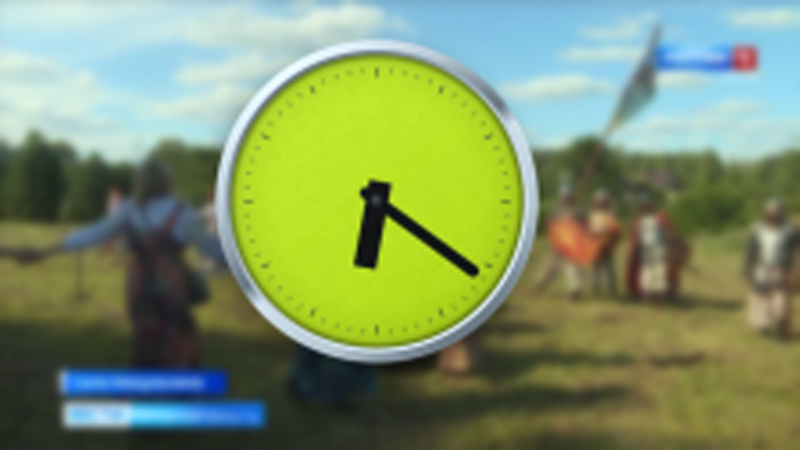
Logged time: 6:21
